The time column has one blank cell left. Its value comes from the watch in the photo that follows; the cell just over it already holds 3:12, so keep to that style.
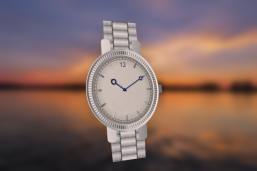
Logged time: 10:10
